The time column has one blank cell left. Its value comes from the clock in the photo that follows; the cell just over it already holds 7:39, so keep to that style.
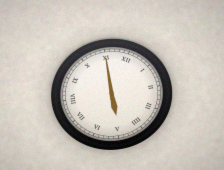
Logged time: 4:55
